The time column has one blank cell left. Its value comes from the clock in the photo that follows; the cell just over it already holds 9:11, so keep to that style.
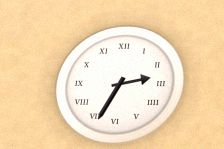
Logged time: 2:34
